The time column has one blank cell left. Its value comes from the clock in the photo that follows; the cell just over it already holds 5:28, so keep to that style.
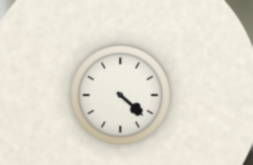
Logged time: 4:22
